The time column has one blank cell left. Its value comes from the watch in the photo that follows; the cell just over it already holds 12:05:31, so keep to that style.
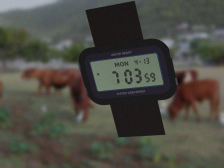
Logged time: 7:03:59
